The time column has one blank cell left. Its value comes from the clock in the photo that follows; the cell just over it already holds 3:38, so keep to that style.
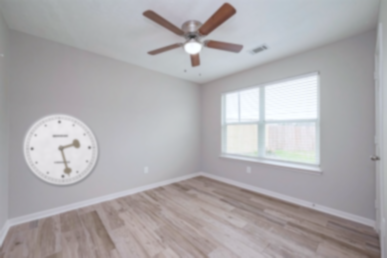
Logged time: 2:28
